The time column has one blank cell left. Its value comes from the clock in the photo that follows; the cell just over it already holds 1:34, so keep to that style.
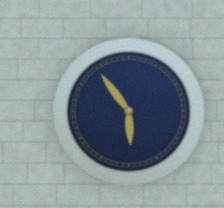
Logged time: 5:54
